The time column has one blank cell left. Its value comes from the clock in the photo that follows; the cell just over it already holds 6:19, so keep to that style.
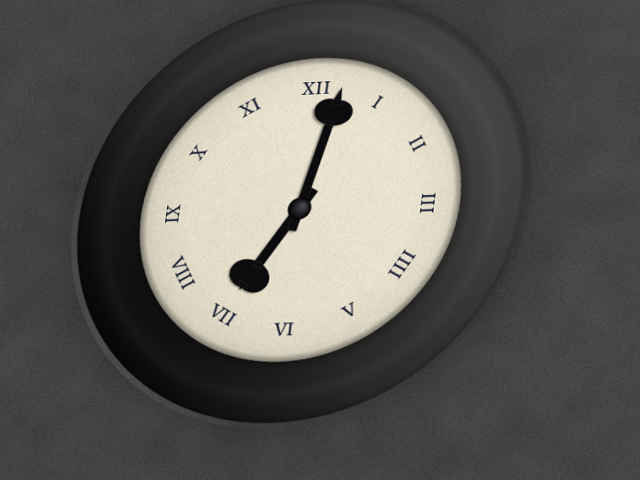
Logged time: 7:02
